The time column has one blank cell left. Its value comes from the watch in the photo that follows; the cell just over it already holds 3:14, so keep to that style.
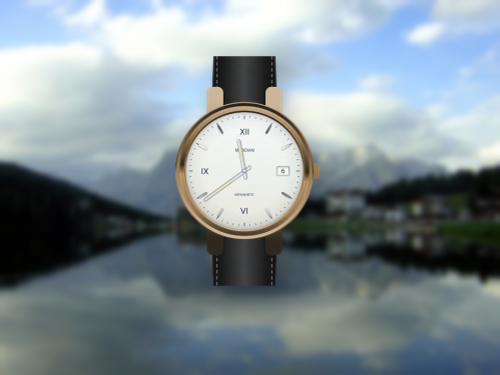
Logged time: 11:39
